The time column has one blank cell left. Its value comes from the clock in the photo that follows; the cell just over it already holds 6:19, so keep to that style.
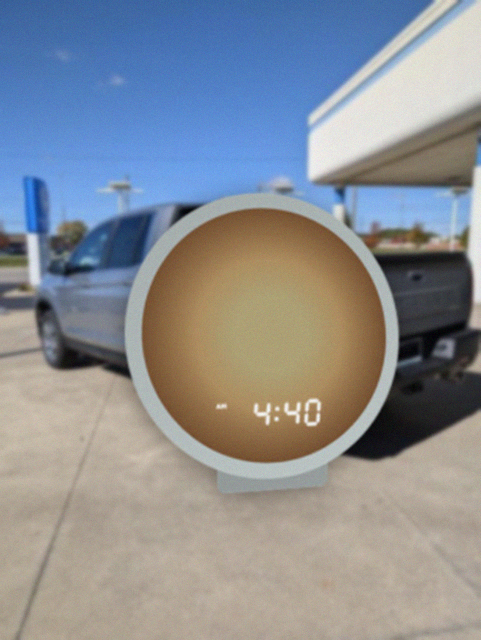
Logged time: 4:40
